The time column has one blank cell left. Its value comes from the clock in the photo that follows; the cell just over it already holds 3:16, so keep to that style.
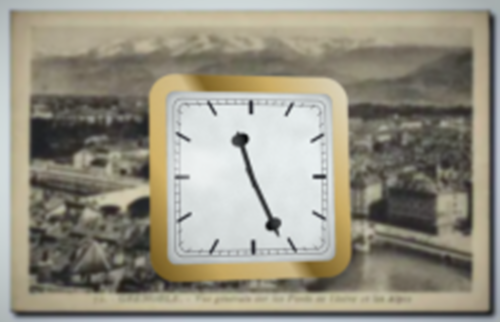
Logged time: 11:26
